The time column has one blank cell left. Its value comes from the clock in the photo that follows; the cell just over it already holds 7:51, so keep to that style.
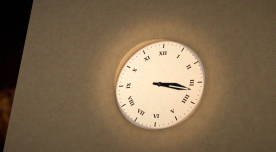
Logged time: 3:17
